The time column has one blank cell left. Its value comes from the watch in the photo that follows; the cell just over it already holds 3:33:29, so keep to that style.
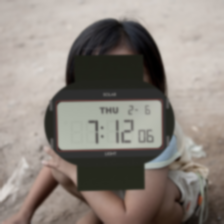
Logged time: 7:12:06
